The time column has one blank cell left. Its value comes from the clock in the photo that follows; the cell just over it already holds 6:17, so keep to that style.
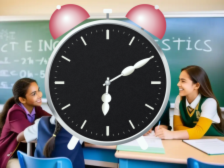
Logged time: 6:10
